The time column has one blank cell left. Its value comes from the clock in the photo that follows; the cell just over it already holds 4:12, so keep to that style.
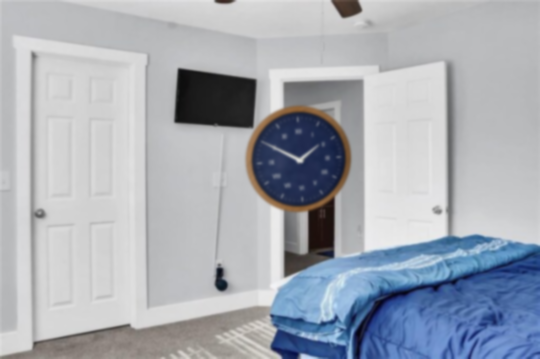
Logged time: 1:50
